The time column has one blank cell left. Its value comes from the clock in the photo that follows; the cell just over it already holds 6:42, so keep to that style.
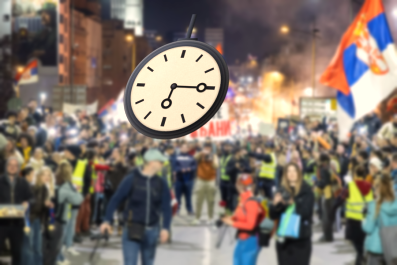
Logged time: 6:15
